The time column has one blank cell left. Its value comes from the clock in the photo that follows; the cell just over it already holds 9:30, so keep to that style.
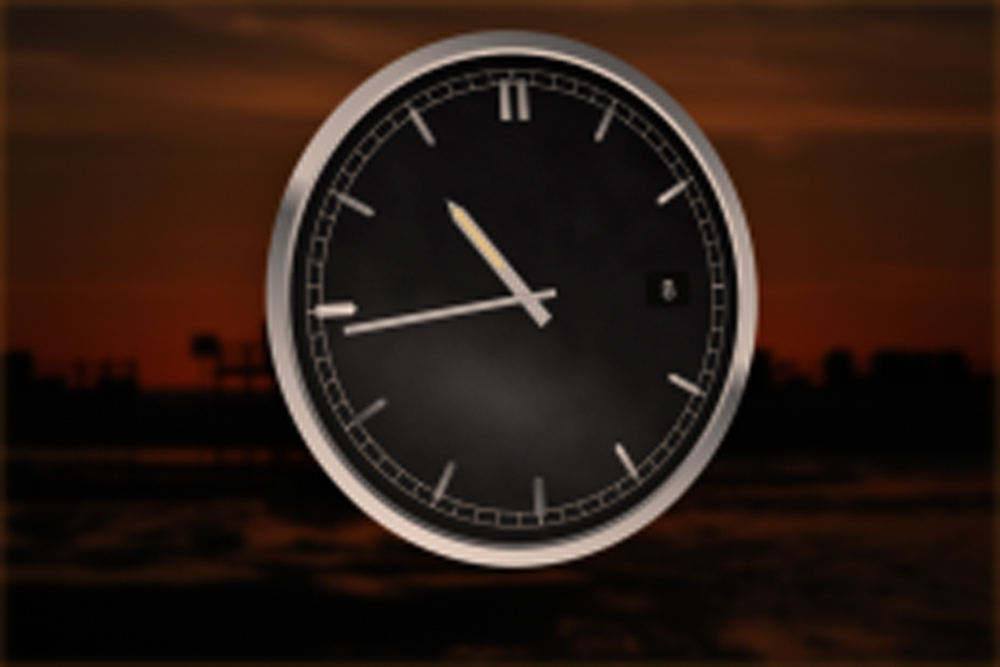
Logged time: 10:44
